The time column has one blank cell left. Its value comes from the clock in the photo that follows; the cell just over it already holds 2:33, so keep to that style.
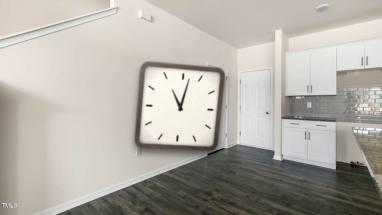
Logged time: 11:02
